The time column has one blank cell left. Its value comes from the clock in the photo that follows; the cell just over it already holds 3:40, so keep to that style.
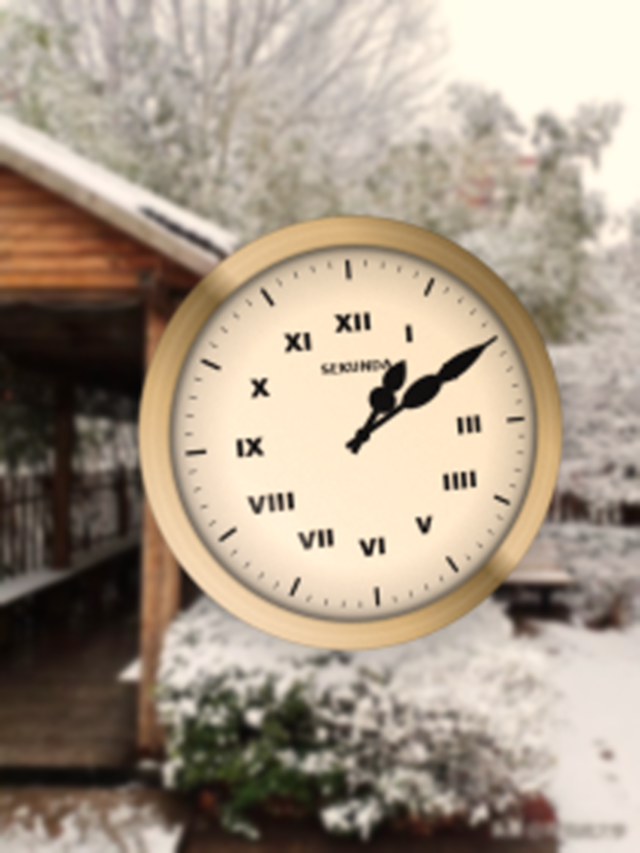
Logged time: 1:10
